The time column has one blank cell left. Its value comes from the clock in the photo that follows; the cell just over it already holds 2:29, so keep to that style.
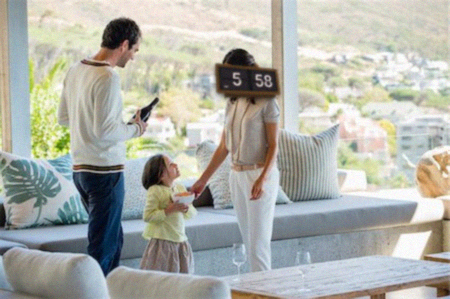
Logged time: 5:58
